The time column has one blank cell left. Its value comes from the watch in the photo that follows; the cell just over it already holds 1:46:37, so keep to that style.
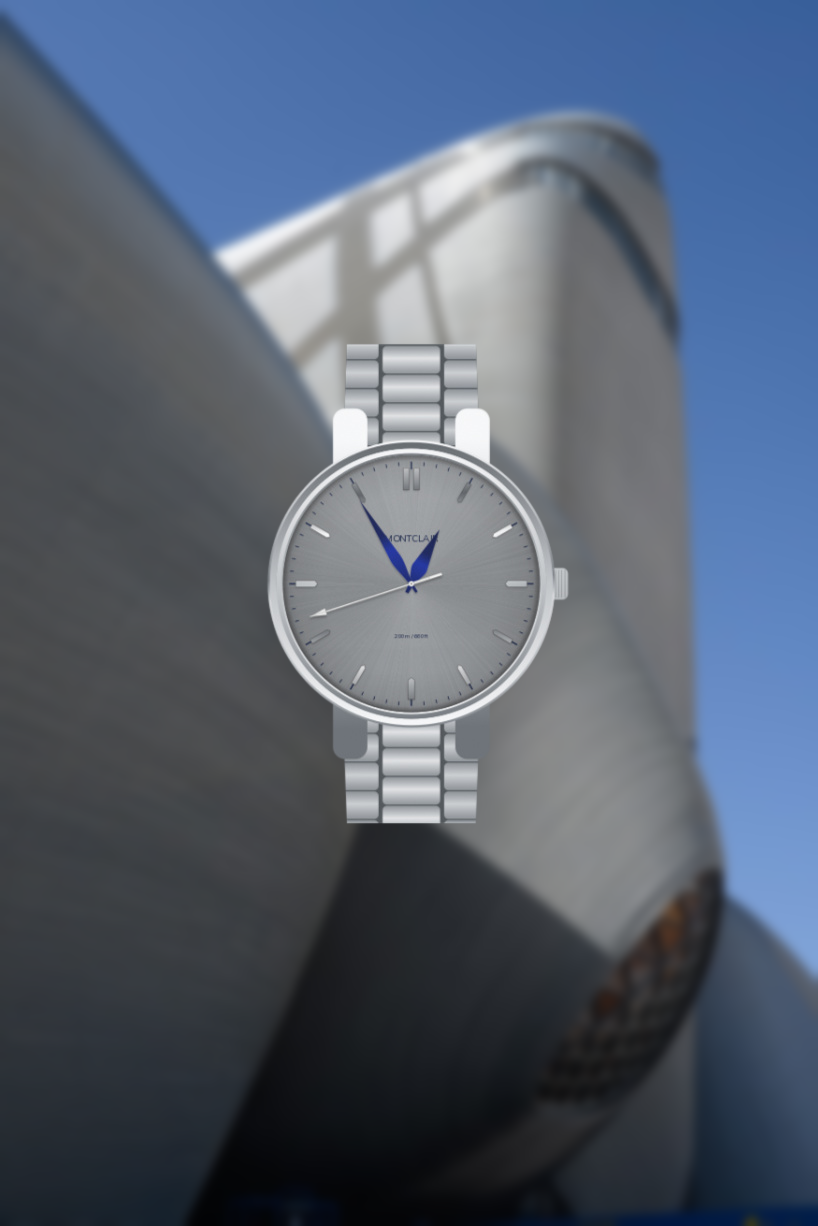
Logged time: 12:54:42
